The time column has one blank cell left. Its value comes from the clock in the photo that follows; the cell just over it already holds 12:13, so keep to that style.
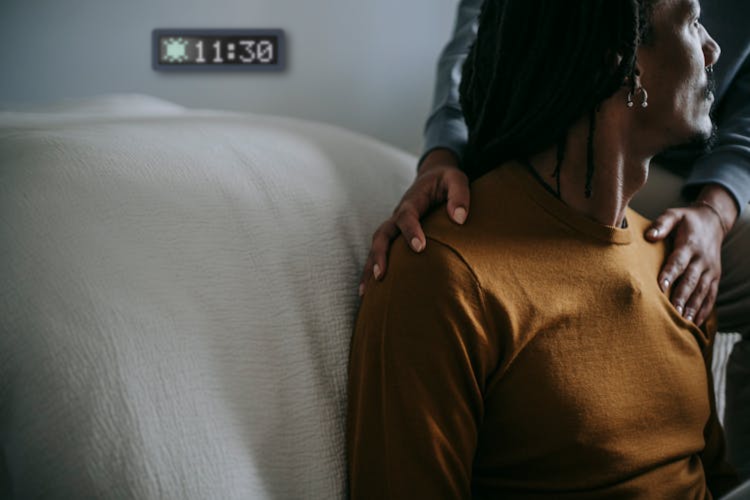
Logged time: 11:30
